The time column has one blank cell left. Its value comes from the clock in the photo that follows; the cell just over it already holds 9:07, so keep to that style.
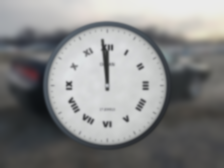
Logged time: 11:59
